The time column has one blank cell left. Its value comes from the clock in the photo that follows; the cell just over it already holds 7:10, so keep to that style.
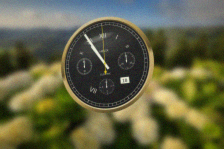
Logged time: 10:55
